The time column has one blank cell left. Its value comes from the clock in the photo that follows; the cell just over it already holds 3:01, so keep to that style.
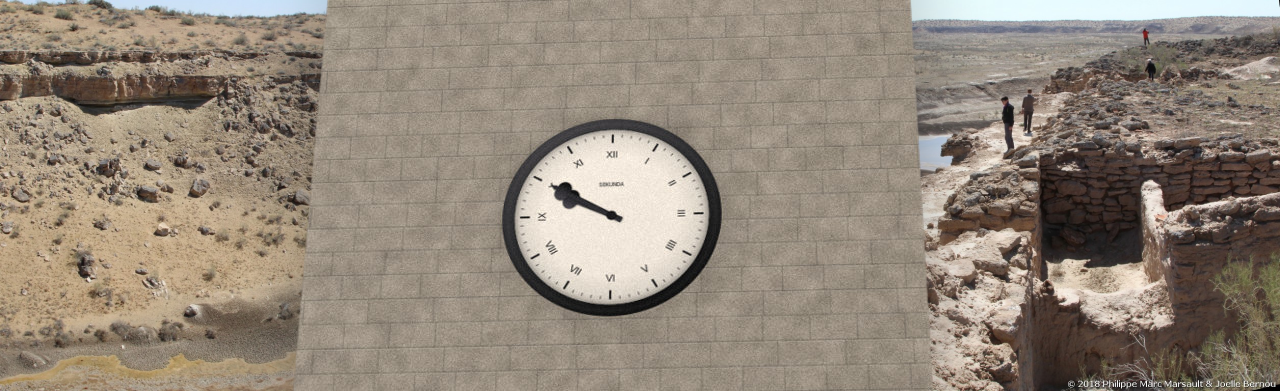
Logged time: 9:50
